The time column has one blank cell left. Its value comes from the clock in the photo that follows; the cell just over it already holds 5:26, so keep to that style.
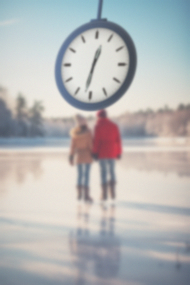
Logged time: 12:32
